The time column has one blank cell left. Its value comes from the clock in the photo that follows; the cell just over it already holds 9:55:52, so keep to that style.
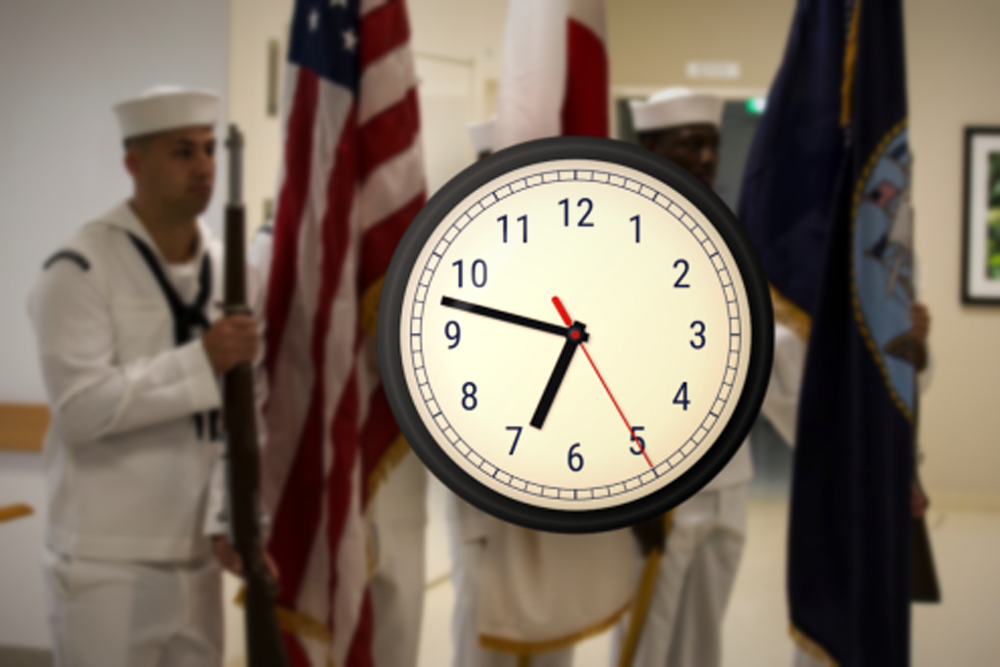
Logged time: 6:47:25
